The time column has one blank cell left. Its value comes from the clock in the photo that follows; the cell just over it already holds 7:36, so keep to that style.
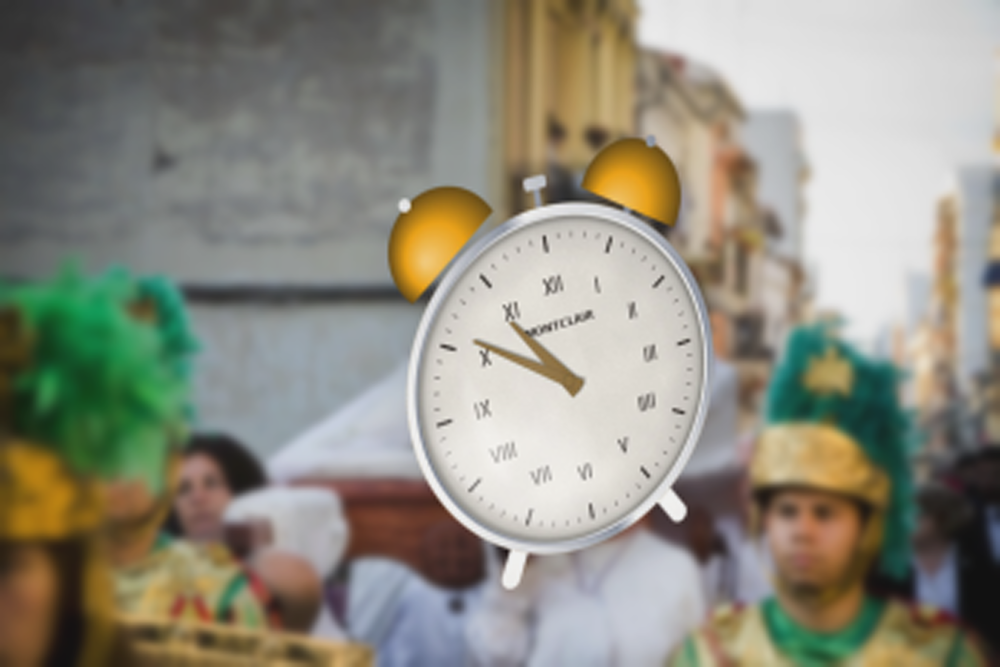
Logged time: 10:51
